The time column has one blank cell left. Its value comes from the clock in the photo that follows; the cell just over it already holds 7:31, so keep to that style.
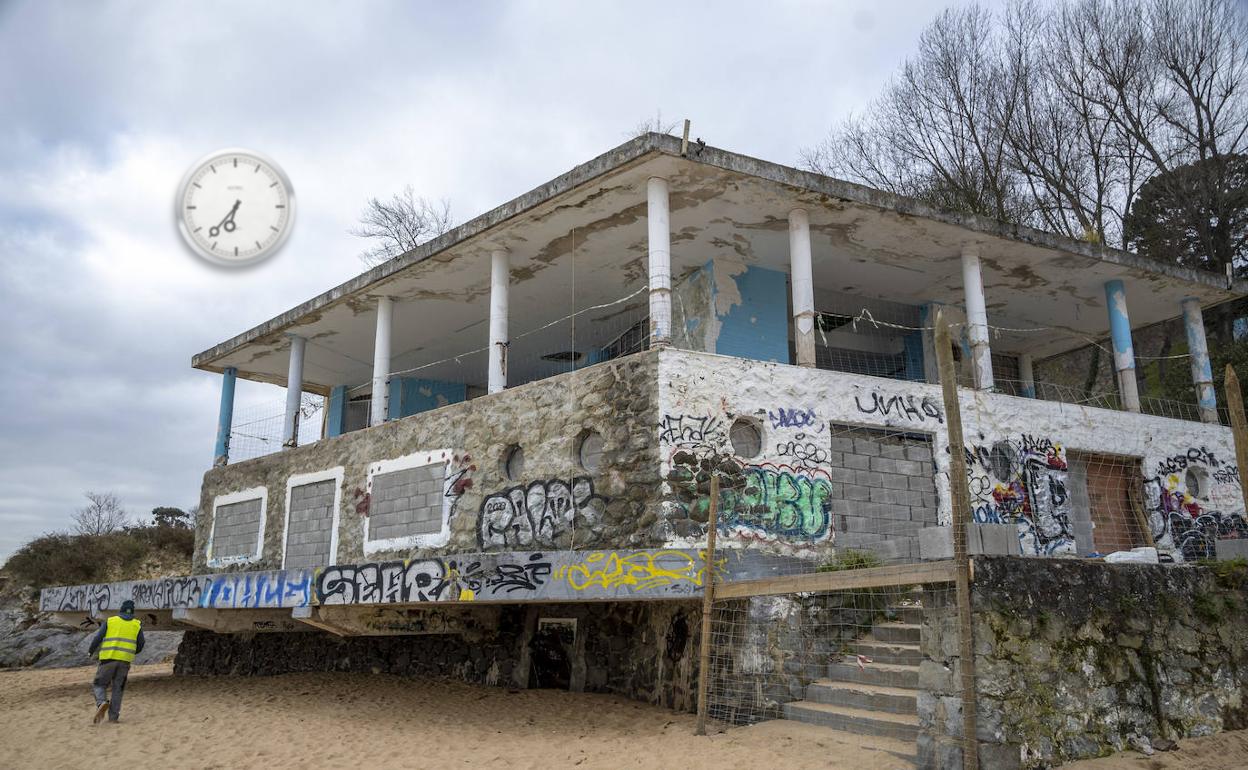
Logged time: 6:37
